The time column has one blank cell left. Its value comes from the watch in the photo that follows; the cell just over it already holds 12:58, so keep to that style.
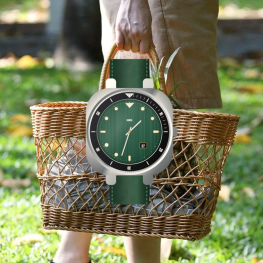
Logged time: 1:33
